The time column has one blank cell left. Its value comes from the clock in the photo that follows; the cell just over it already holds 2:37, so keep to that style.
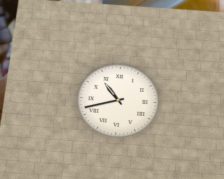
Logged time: 10:42
